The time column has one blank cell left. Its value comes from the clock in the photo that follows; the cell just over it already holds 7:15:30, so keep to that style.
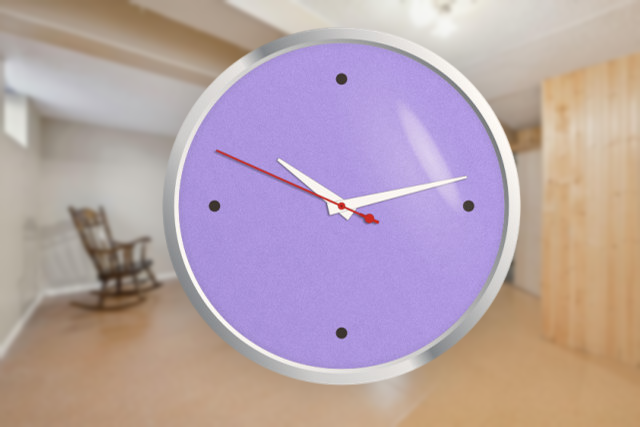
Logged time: 10:12:49
